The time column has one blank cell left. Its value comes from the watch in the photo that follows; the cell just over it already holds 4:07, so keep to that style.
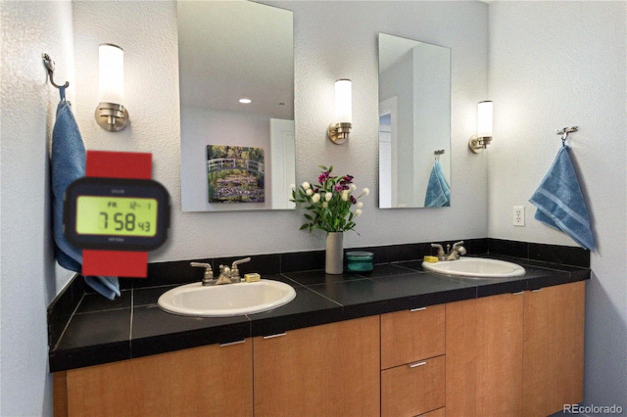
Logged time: 7:58
